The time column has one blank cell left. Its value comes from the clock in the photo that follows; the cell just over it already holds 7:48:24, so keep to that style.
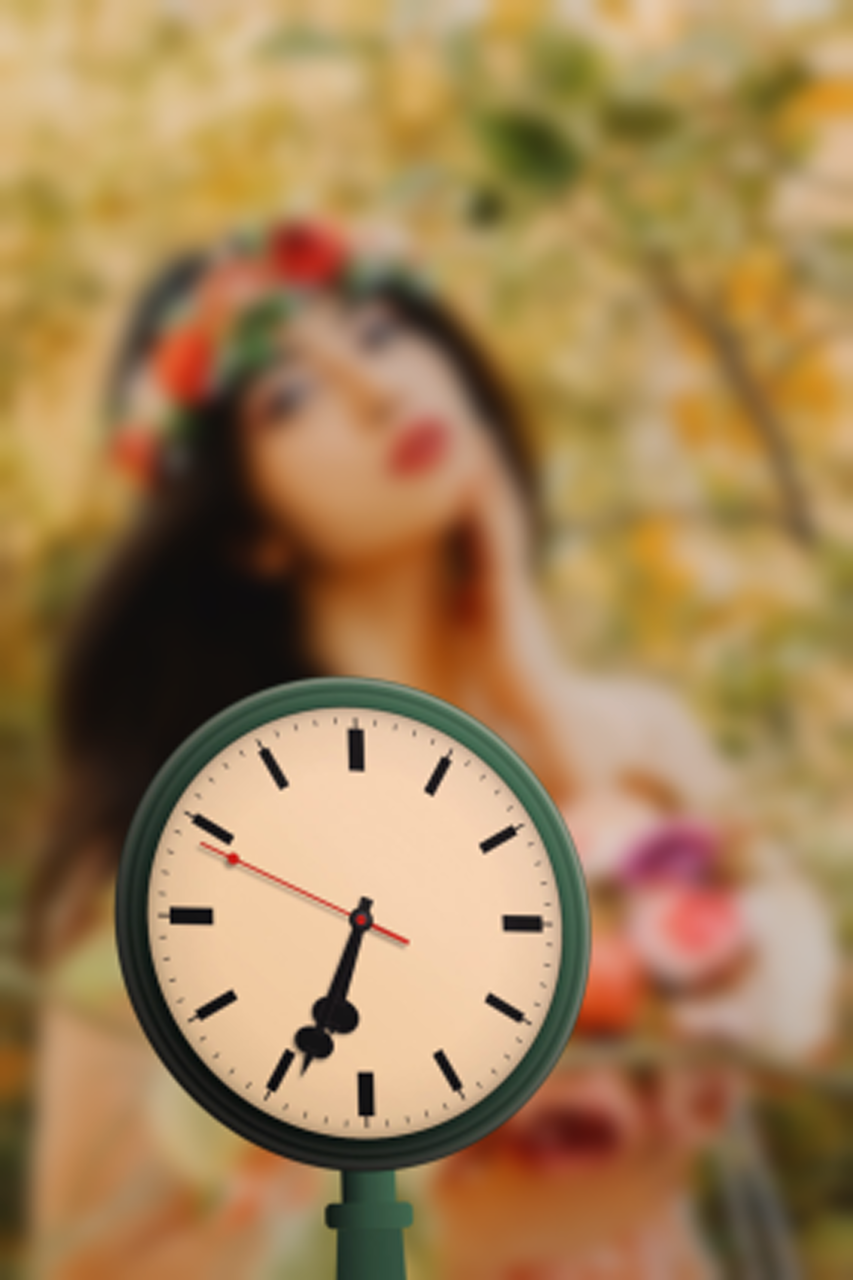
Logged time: 6:33:49
